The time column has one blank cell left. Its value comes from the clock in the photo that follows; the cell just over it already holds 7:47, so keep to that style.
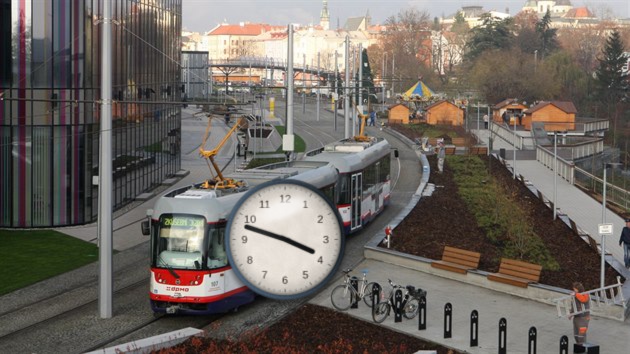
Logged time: 3:48
